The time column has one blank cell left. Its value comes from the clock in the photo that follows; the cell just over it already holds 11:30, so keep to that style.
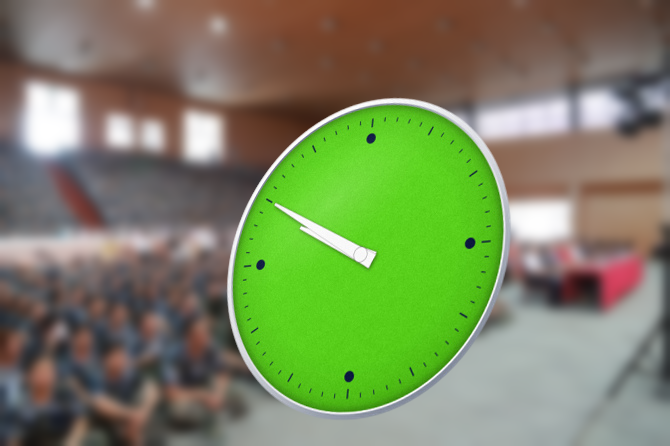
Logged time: 9:50
